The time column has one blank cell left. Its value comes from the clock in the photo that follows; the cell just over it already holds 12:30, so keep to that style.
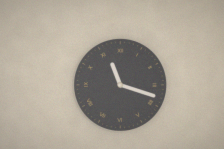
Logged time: 11:18
